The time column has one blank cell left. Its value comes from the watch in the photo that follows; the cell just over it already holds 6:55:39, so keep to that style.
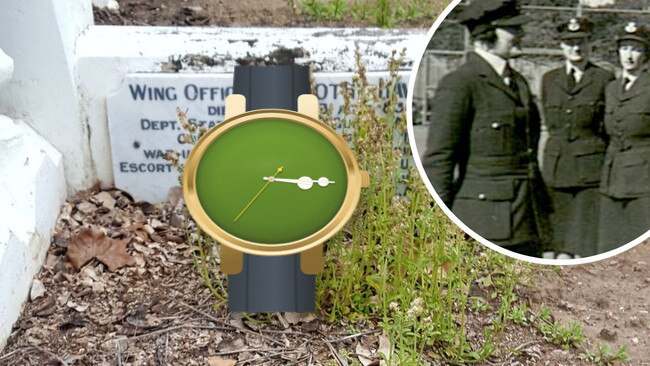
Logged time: 3:15:36
